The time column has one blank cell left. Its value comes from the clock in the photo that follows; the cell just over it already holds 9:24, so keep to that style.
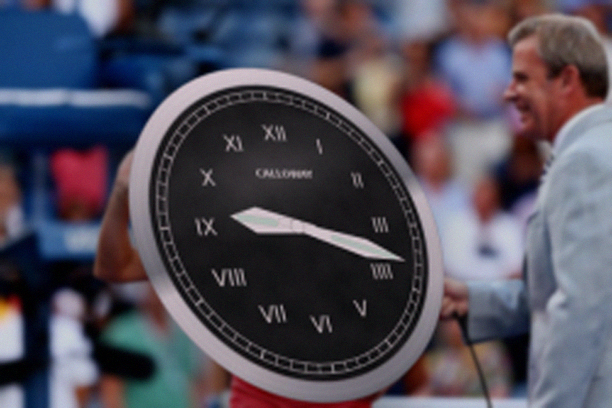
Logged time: 9:18
